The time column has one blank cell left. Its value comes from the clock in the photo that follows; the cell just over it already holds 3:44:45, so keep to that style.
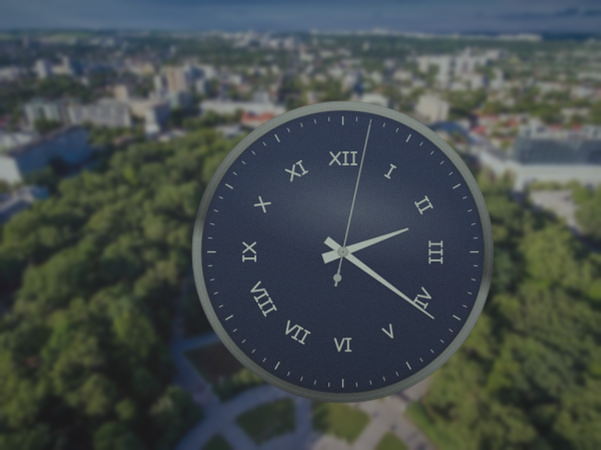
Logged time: 2:21:02
